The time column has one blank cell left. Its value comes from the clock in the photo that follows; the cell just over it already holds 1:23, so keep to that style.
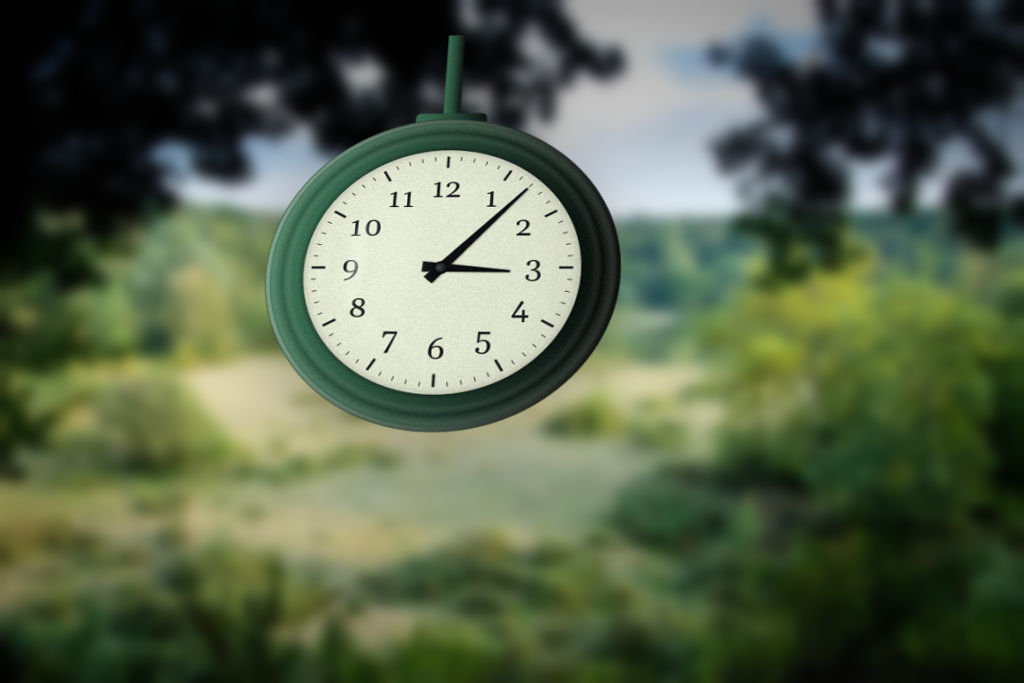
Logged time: 3:07
